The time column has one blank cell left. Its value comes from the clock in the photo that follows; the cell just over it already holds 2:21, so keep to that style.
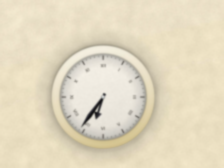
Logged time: 6:36
